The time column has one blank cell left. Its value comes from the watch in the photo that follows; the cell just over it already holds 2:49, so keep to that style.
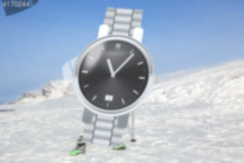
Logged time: 11:06
